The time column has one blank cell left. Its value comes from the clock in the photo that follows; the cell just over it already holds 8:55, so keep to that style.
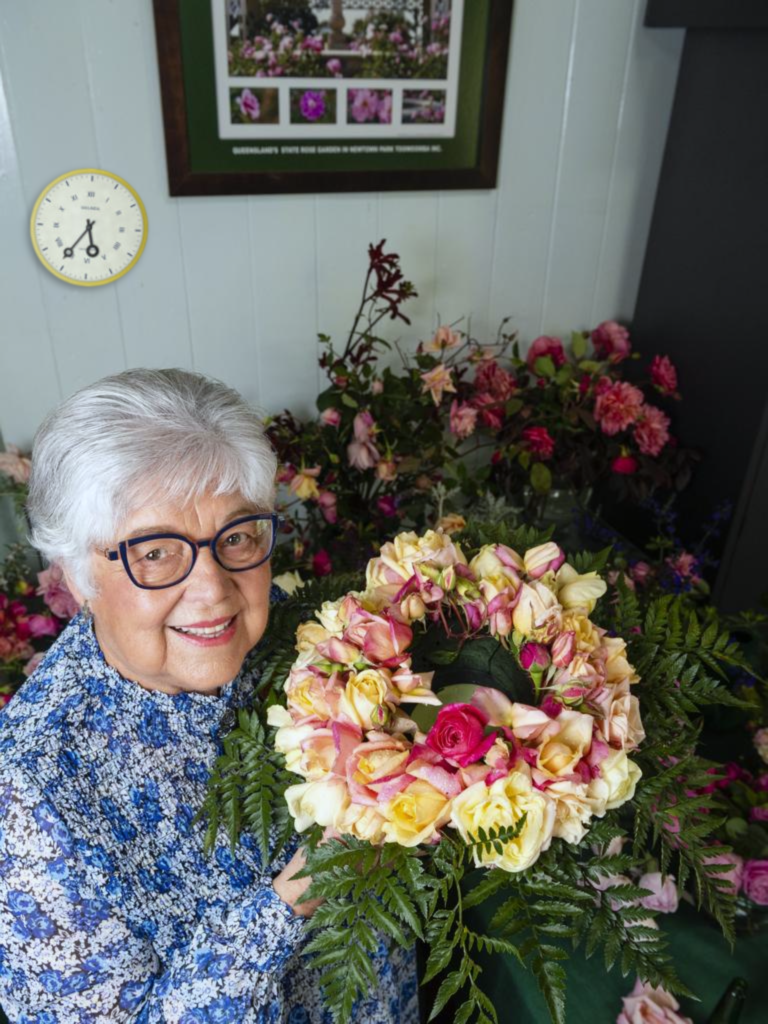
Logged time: 5:36
